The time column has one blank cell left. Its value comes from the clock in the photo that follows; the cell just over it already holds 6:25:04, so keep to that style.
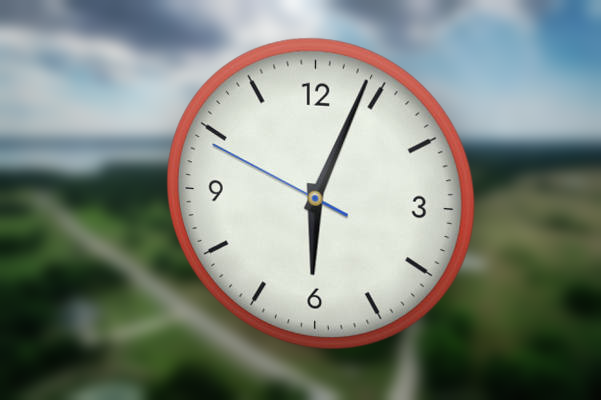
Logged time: 6:03:49
